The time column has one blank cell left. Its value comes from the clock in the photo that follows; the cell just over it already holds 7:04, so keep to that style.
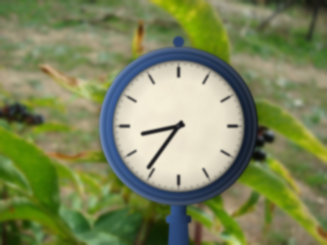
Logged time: 8:36
